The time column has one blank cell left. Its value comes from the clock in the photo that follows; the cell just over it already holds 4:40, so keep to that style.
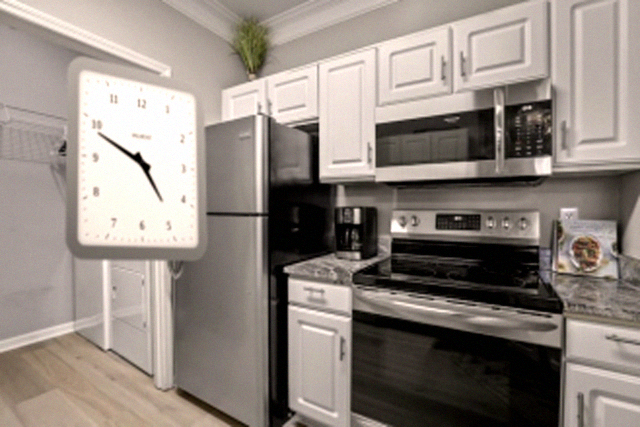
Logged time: 4:49
